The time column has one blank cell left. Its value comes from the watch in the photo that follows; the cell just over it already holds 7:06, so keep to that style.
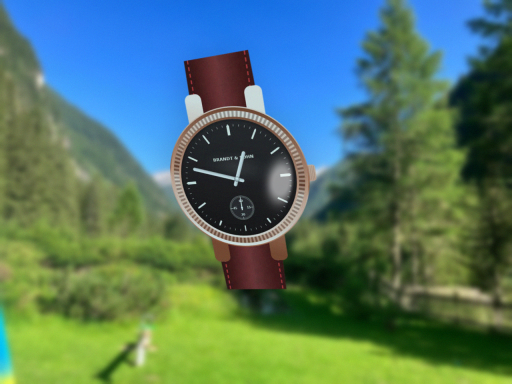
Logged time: 12:48
